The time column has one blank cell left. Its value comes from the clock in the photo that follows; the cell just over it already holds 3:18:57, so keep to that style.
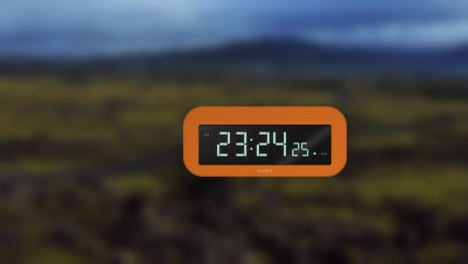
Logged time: 23:24:25
